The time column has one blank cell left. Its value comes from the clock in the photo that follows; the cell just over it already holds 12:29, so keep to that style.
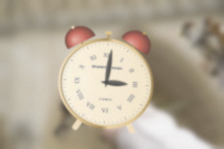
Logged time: 3:01
